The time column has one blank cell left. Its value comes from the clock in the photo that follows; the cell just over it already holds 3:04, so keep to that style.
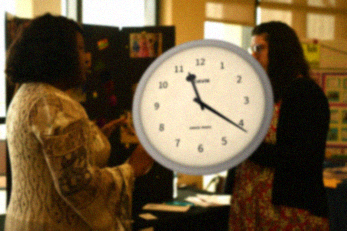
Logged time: 11:21
